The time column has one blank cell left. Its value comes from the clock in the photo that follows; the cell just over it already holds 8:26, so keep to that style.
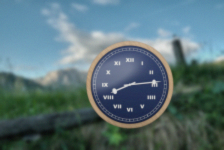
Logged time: 8:14
